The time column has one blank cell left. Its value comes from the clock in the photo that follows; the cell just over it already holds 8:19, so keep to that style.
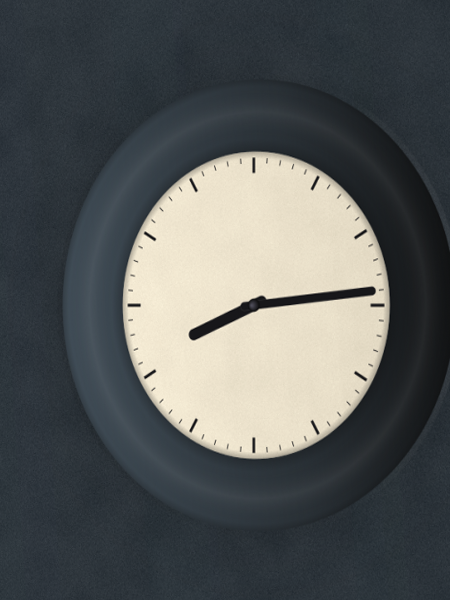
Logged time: 8:14
